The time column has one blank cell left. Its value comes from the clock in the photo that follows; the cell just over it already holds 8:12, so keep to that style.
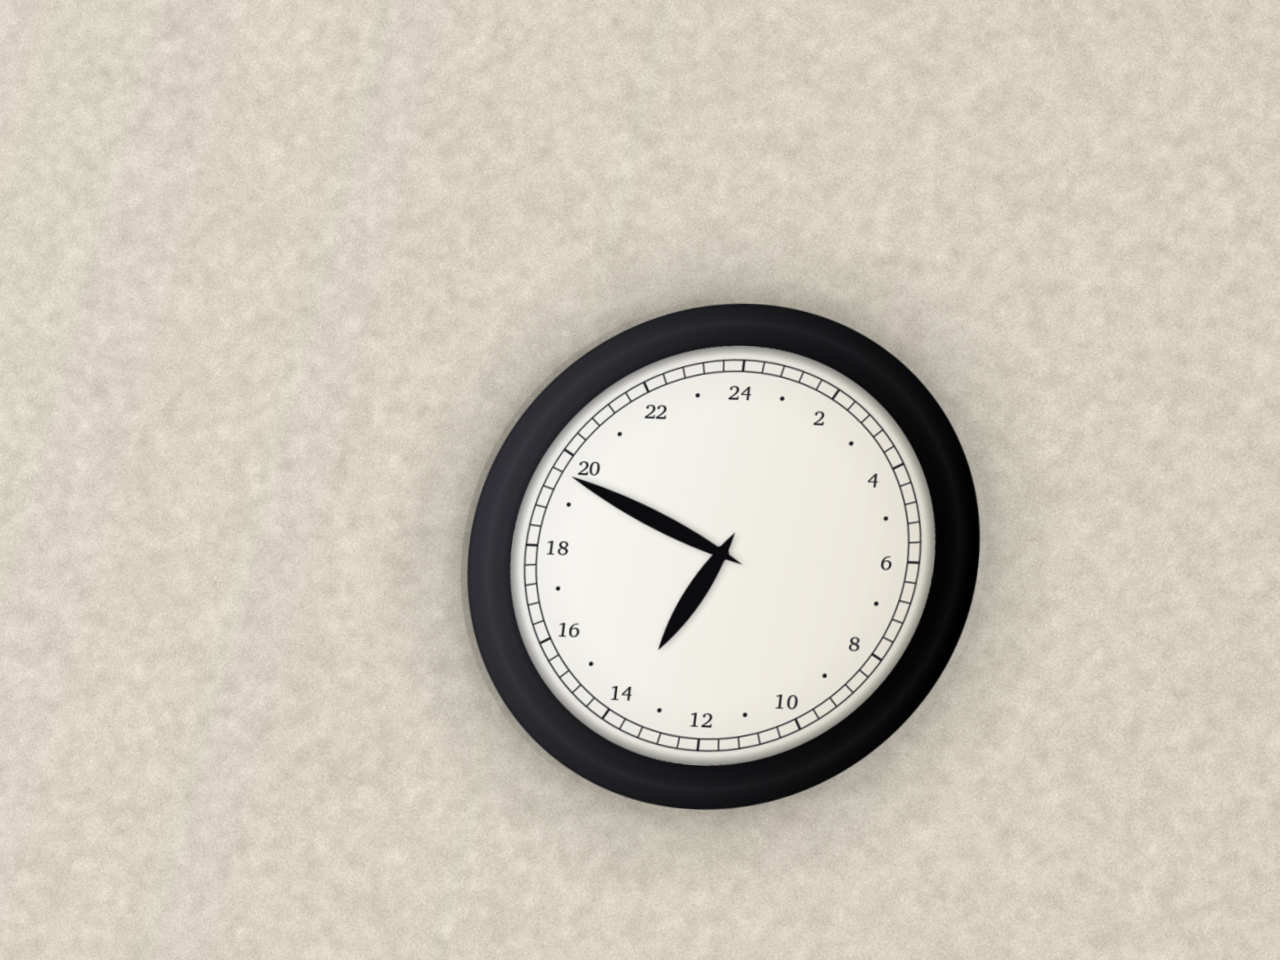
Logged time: 13:49
